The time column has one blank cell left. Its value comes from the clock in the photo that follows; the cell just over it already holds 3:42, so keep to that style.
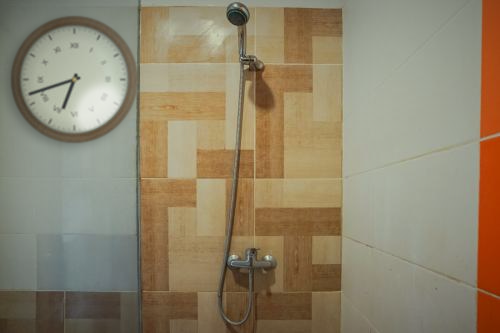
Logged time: 6:42
